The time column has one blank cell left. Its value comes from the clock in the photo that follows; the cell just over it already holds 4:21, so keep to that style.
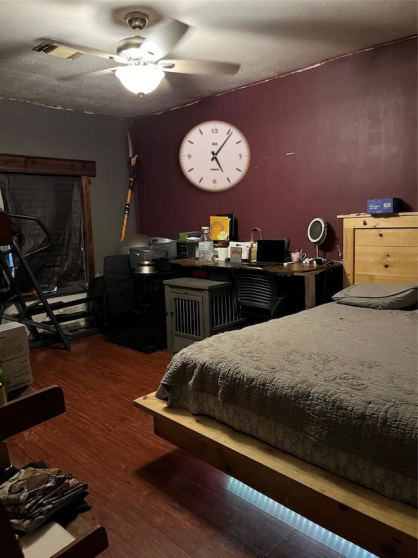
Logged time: 5:06
